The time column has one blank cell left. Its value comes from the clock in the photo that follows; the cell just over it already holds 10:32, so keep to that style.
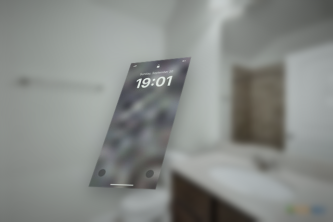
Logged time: 19:01
